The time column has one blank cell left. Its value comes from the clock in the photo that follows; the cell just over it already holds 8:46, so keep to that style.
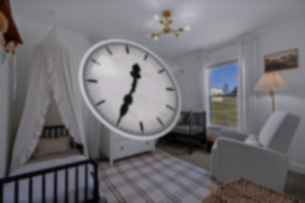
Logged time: 12:35
